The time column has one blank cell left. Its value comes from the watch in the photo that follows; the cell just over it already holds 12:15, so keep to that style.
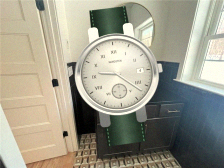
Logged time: 9:22
